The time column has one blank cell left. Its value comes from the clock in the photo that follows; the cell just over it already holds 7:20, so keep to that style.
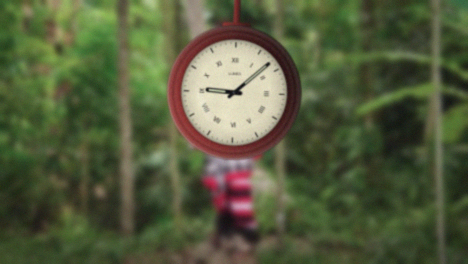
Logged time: 9:08
